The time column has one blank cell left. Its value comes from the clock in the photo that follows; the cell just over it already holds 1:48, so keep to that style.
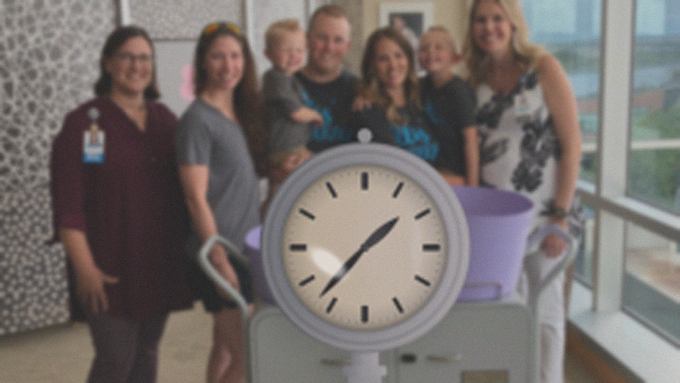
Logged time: 1:37
